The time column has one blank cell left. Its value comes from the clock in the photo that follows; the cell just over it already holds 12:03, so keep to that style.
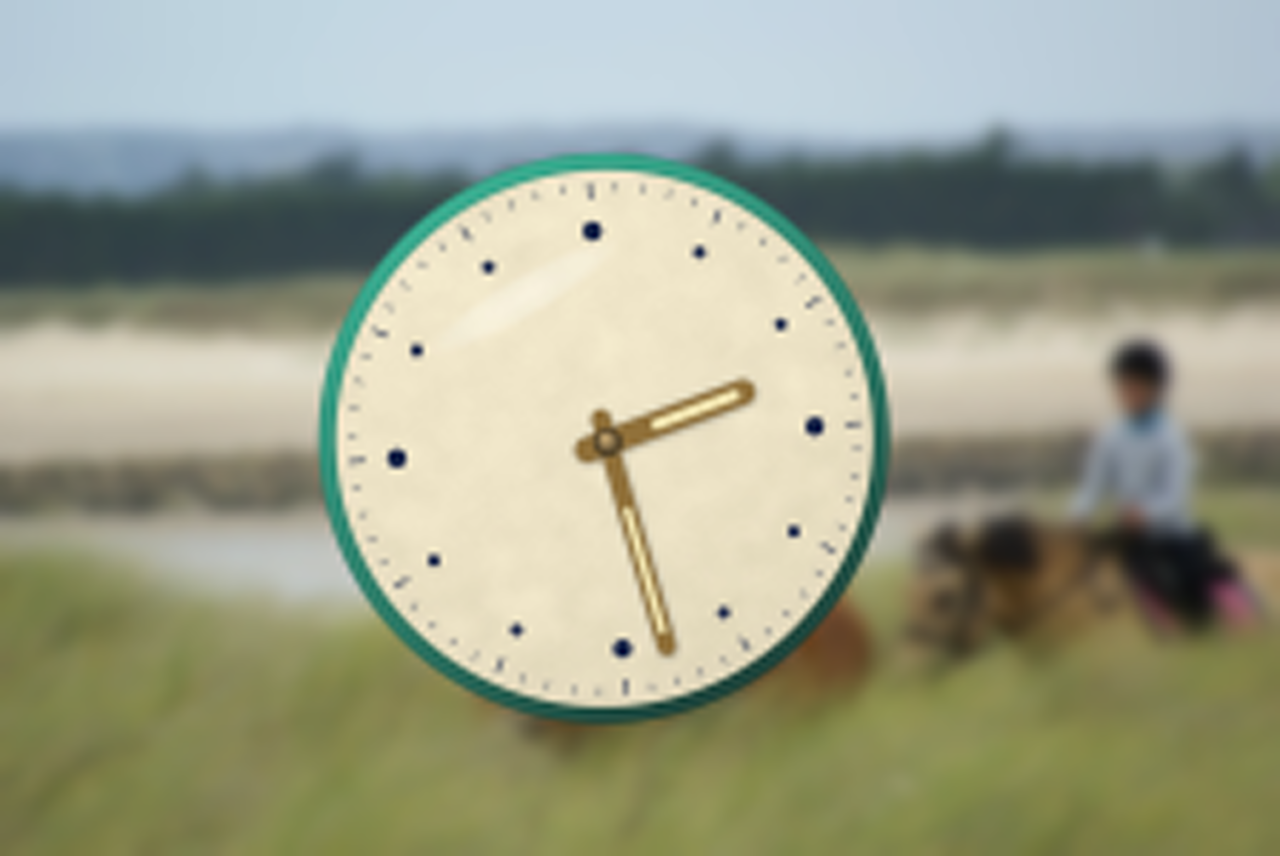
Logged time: 2:28
